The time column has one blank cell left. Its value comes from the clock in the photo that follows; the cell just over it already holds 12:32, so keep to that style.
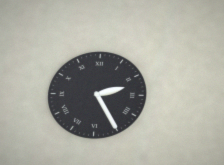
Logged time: 2:25
